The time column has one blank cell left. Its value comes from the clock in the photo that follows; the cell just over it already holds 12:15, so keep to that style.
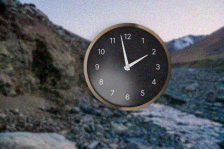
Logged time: 1:58
